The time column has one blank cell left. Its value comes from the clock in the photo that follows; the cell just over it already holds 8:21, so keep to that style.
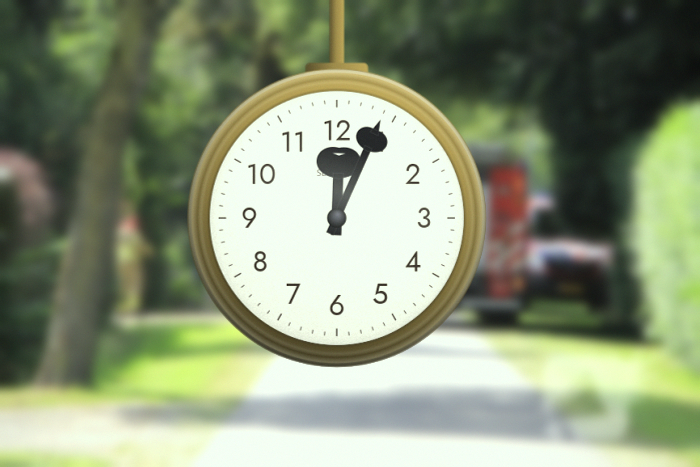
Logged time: 12:04
